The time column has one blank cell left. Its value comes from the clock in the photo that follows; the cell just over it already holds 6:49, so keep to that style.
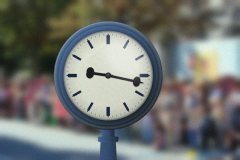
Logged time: 9:17
